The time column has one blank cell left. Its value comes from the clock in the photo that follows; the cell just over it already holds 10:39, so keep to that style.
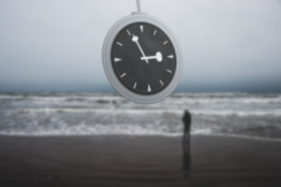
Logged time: 2:56
